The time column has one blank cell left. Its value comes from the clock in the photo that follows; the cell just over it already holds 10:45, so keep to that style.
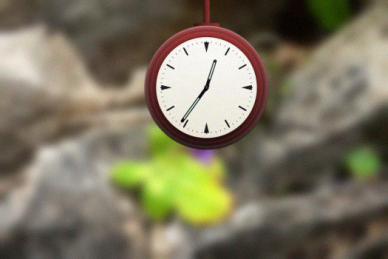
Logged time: 12:36
